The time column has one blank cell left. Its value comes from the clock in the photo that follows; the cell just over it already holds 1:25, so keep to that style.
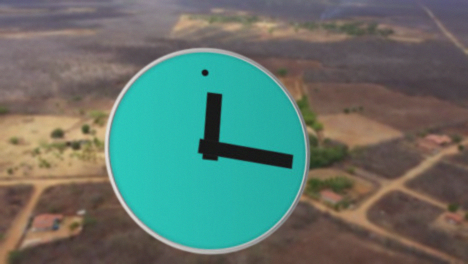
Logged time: 12:17
